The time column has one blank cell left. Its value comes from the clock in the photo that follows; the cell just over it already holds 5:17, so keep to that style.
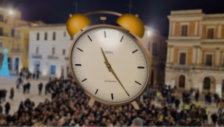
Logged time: 11:25
